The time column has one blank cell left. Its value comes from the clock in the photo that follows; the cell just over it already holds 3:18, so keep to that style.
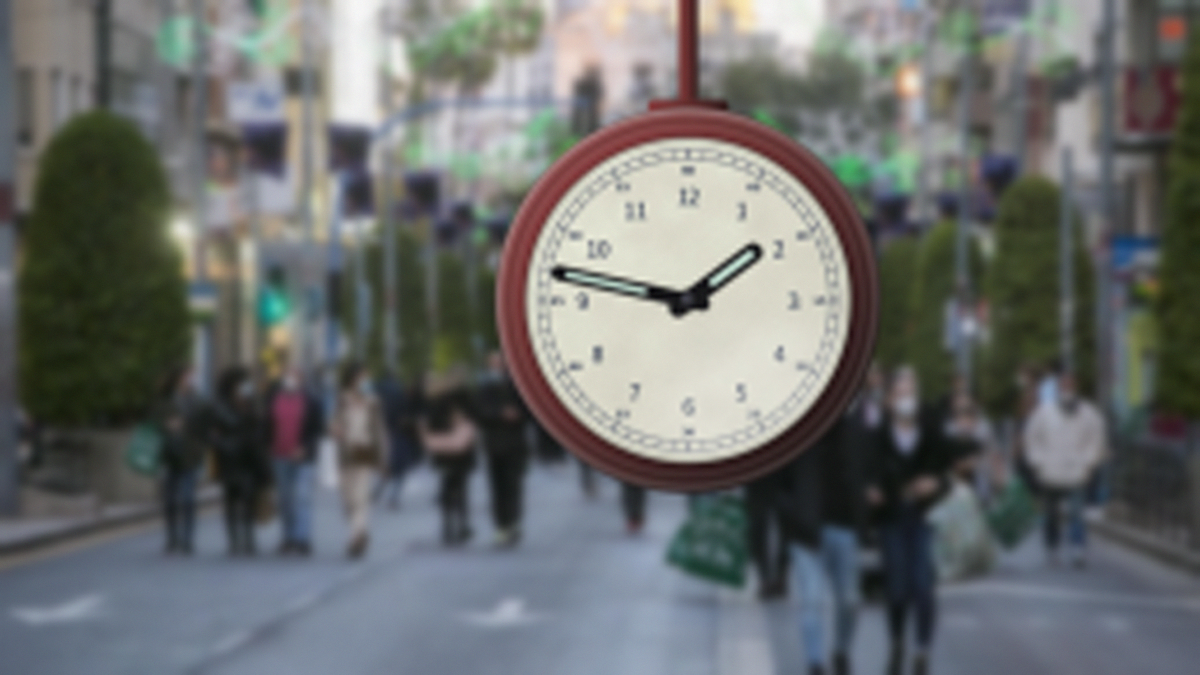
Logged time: 1:47
